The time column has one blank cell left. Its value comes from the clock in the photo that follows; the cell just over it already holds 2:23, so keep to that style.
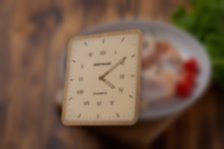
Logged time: 4:09
